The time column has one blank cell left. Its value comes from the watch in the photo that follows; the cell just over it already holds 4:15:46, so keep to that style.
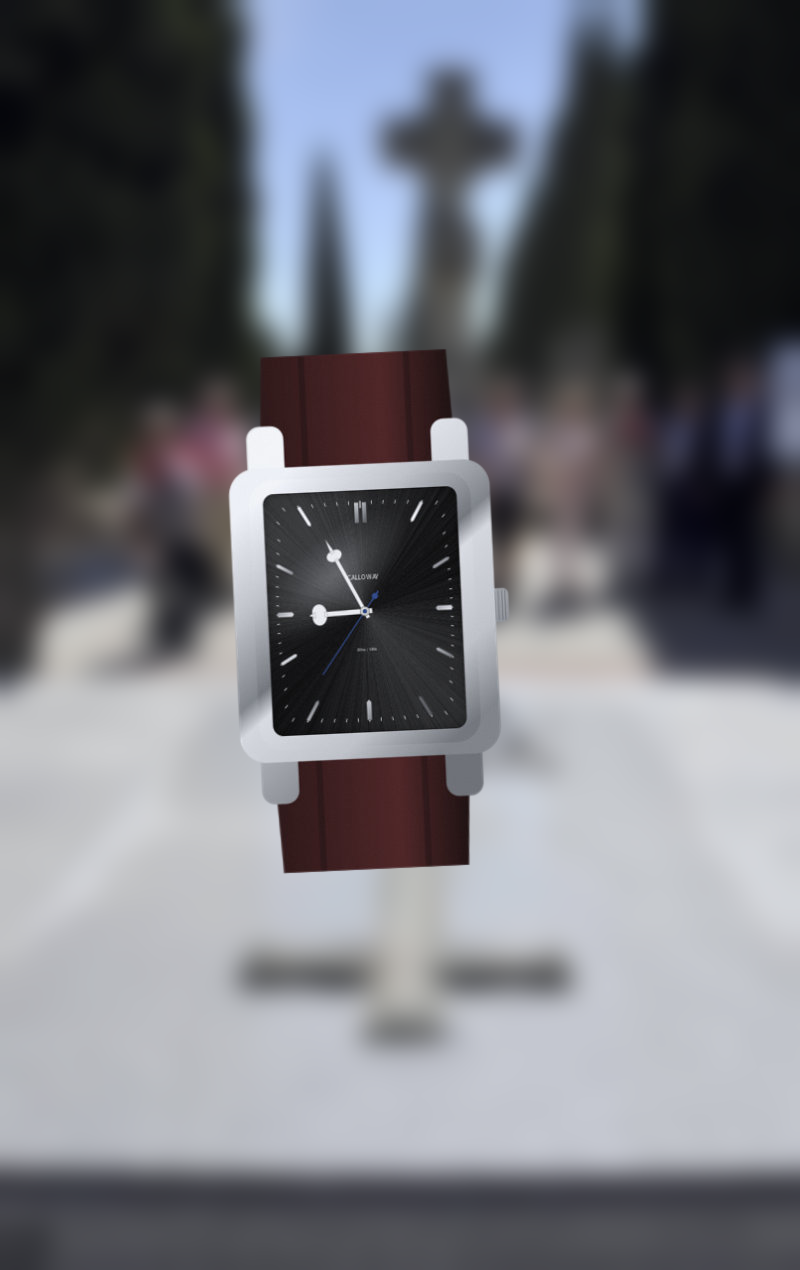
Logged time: 8:55:36
